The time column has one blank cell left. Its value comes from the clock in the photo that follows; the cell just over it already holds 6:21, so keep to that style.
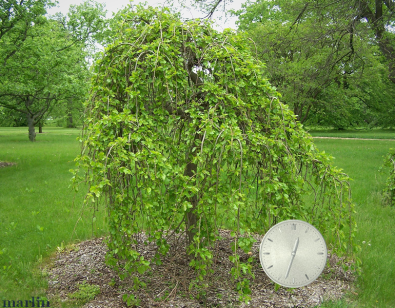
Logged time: 12:33
